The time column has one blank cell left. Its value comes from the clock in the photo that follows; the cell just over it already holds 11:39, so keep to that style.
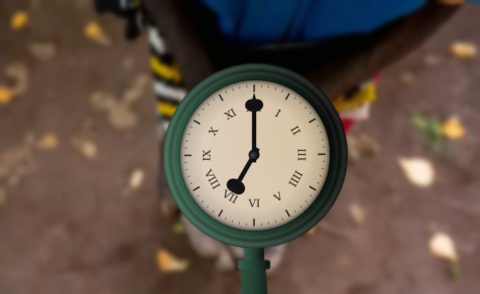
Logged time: 7:00
